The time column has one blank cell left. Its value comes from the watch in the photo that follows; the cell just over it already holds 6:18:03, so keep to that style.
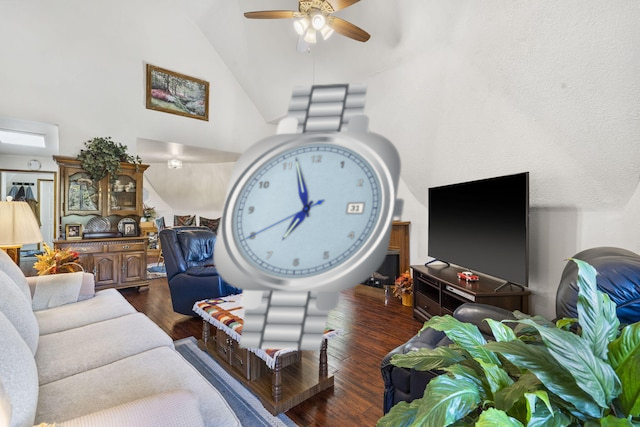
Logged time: 6:56:40
